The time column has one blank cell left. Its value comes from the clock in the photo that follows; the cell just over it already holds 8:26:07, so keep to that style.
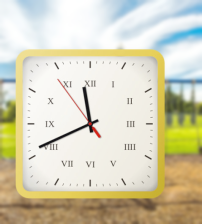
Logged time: 11:40:54
